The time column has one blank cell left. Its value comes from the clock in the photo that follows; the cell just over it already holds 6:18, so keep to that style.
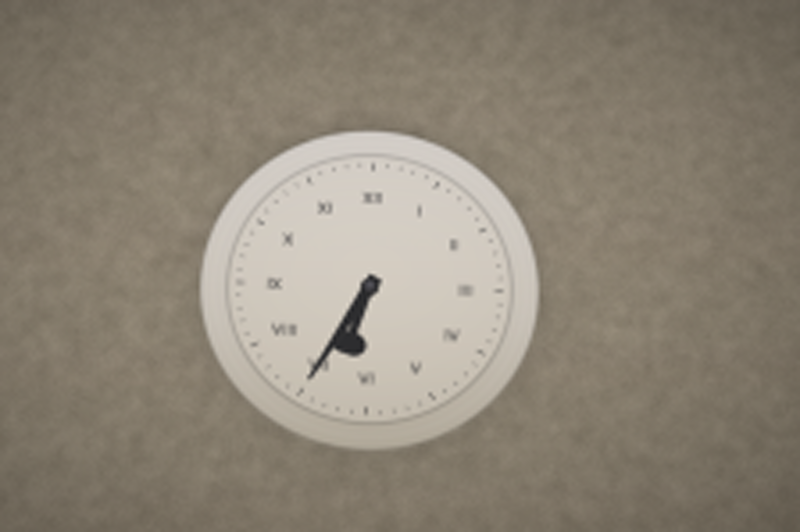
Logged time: 6:35
